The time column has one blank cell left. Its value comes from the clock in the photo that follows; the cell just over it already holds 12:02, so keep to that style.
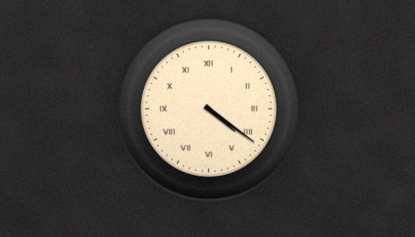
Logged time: 4:21
